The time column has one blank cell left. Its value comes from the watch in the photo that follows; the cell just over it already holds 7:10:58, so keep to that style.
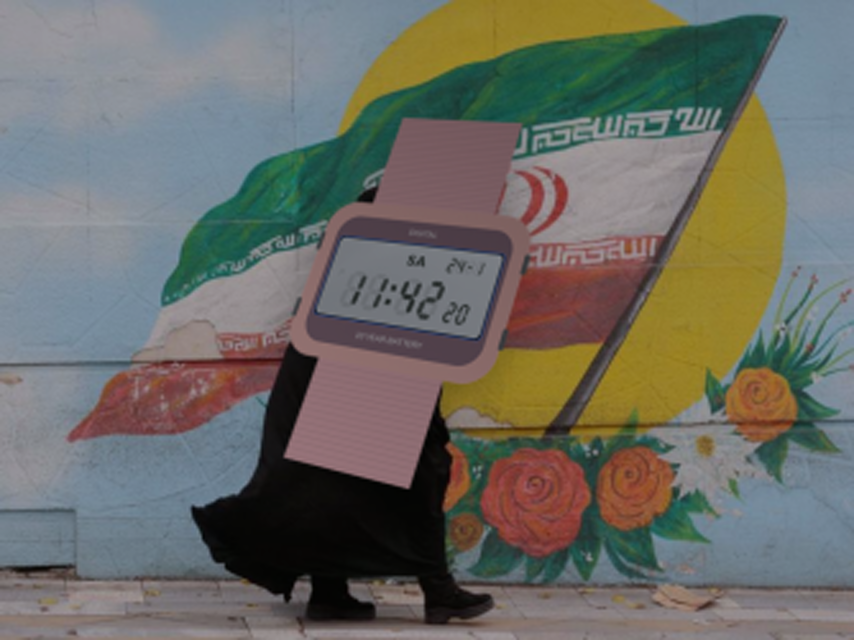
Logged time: 11:42:20
